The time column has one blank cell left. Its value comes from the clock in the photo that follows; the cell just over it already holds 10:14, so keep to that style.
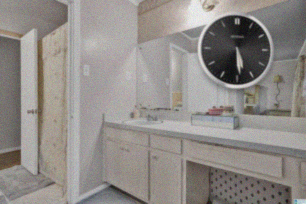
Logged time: 5:29
